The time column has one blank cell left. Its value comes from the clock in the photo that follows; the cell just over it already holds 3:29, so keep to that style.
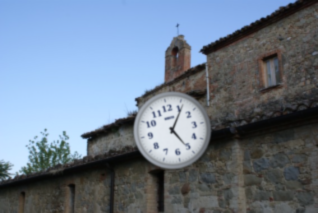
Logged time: 5:06
